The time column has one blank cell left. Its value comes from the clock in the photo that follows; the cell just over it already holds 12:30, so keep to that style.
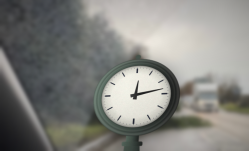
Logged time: 12:13
